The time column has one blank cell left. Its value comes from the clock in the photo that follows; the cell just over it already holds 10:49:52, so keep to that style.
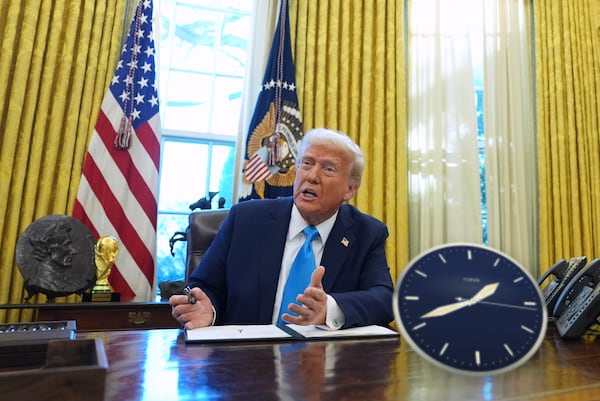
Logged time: 1:41:16
